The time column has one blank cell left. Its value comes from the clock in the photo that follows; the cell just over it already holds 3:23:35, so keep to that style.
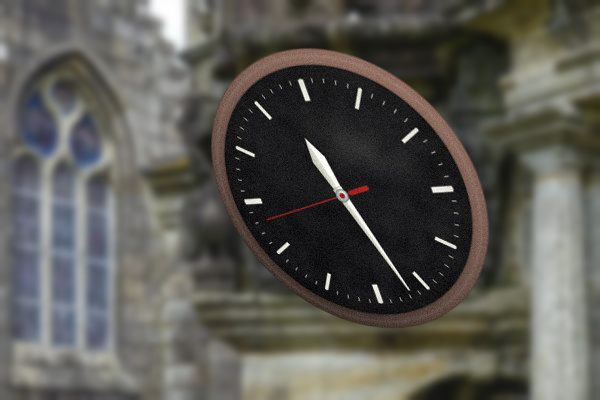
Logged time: 11:26:43
